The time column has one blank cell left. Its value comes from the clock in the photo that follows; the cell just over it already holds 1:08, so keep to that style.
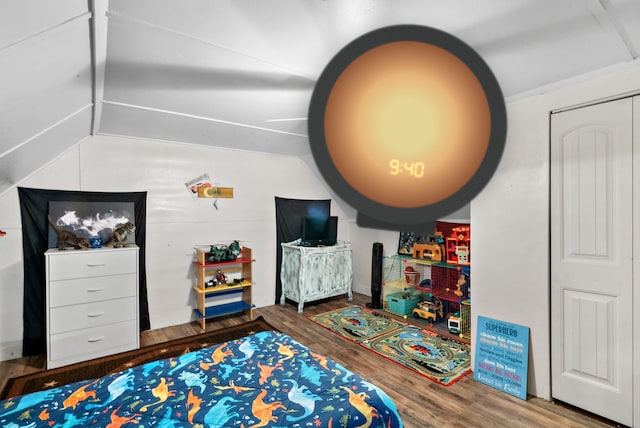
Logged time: 9:40
